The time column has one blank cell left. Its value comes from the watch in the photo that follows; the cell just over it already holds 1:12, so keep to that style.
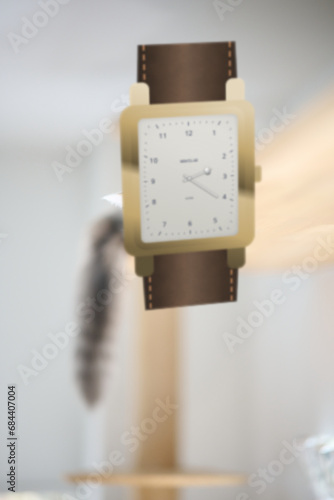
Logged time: 2:21
